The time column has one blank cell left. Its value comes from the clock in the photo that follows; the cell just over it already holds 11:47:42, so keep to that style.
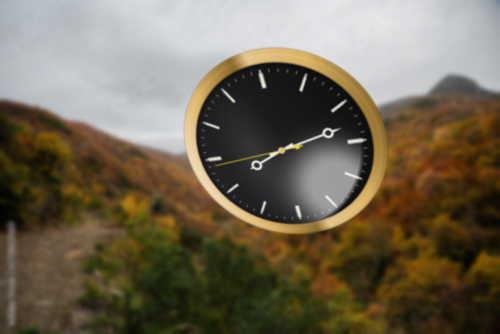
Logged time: 8:12:44
